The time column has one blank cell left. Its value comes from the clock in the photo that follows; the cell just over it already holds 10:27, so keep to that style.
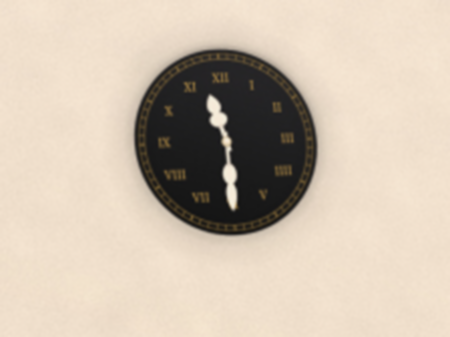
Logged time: 11:30
